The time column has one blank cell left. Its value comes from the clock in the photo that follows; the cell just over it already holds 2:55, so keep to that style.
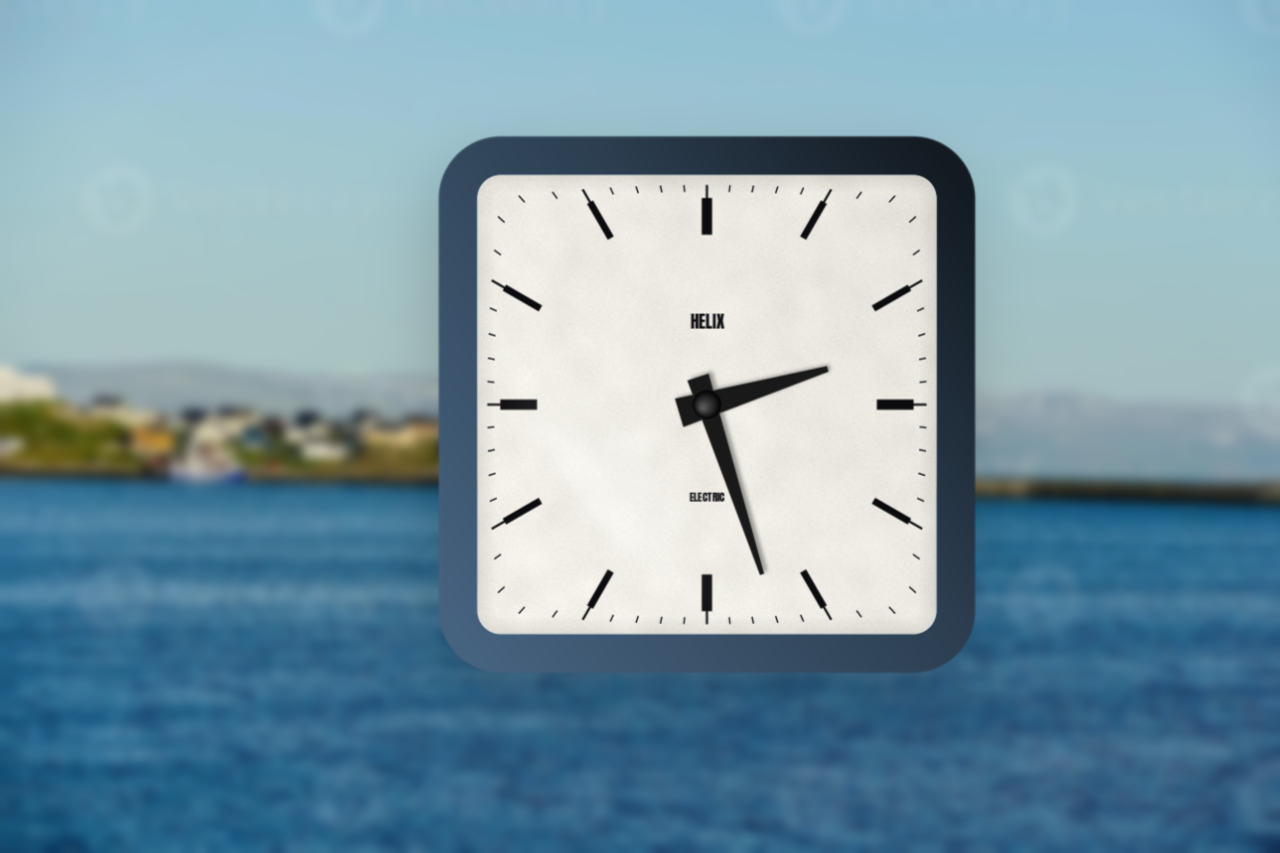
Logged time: 2:27
